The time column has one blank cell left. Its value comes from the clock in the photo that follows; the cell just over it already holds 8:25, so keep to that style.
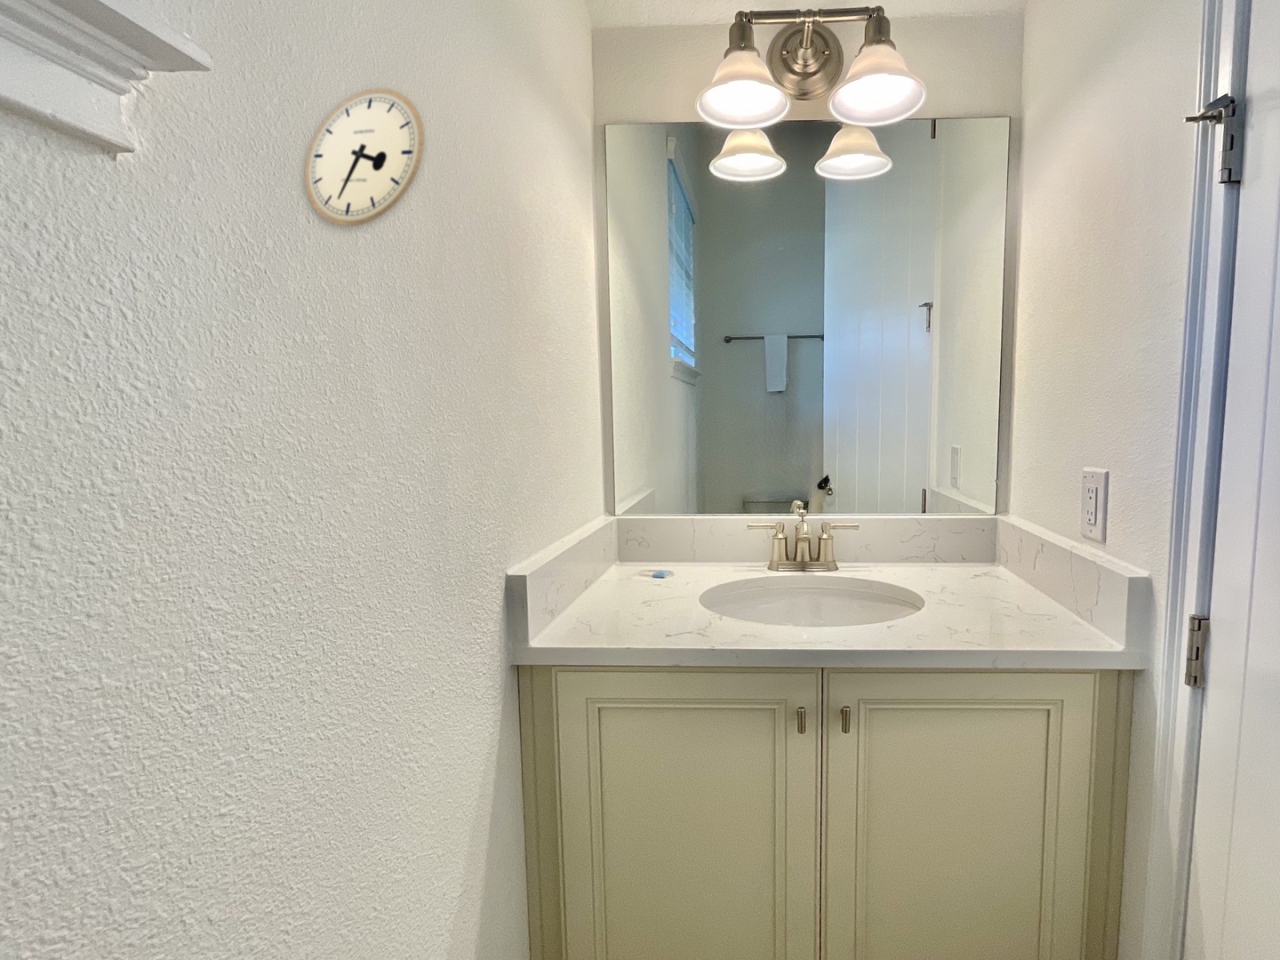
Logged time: 3:33
